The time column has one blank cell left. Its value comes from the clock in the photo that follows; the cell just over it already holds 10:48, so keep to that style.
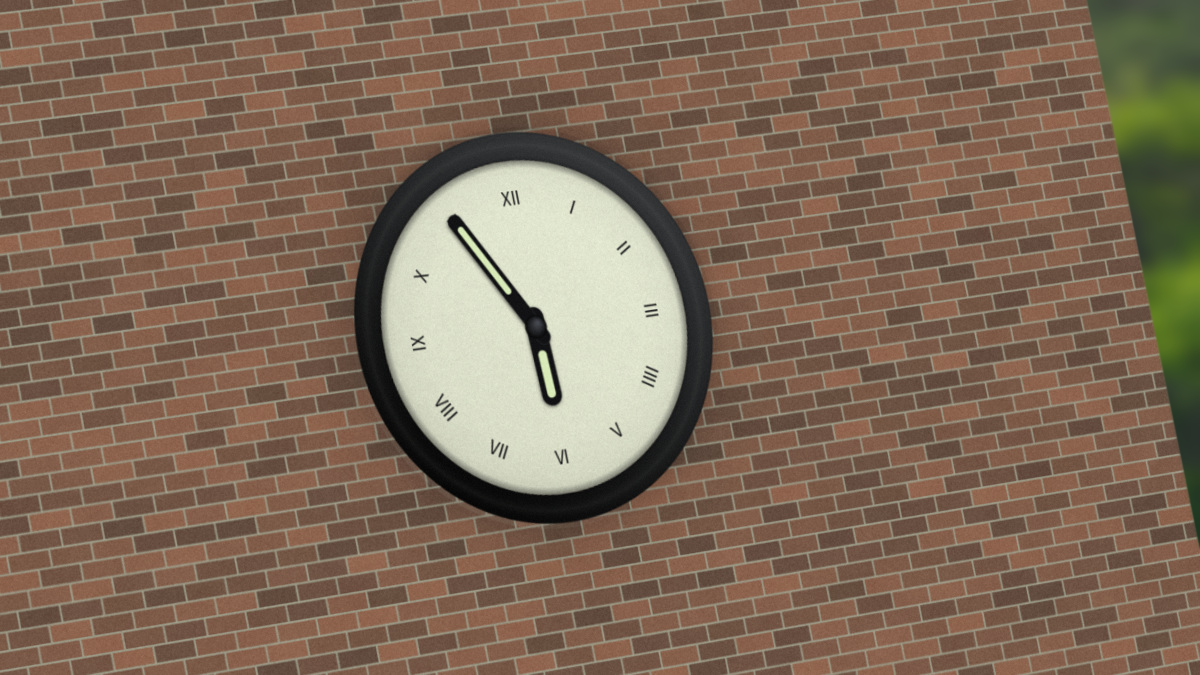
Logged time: 5:55
